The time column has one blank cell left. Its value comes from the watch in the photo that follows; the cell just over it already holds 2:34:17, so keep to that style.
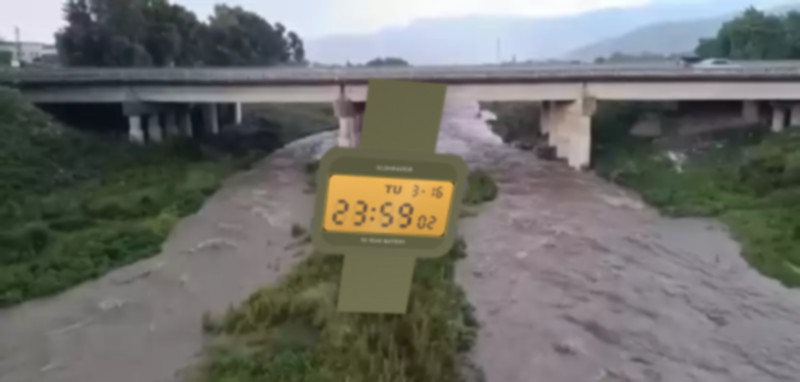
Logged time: 23:59:02
